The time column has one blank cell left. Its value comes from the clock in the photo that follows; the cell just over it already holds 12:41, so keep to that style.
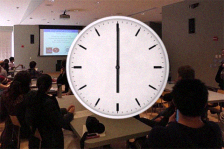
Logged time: 6:00
